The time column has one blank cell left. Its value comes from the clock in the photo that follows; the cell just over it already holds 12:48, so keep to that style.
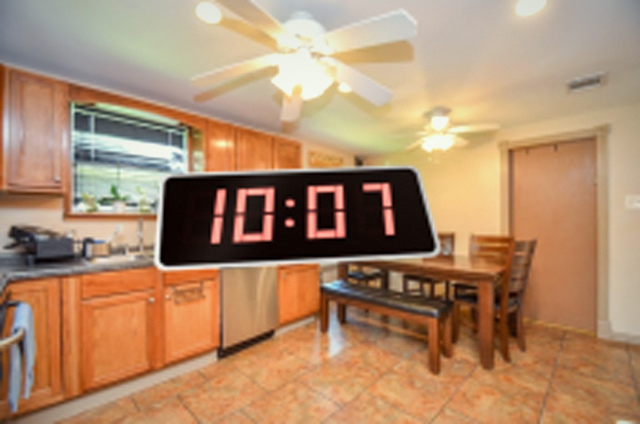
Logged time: 10:07
